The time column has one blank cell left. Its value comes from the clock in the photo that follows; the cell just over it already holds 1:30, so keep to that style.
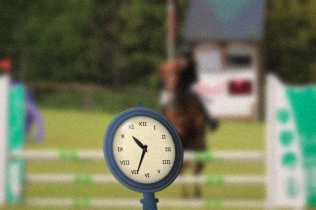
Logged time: 10:34
